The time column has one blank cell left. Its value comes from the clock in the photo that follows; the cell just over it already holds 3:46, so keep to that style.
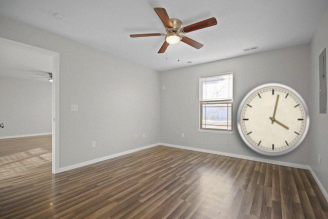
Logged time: 4:02
